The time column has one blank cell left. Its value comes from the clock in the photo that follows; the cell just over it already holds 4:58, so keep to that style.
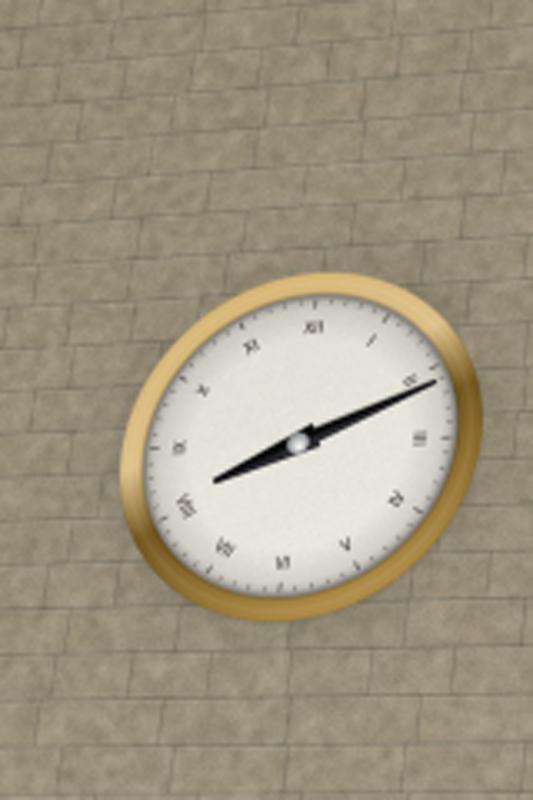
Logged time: 8:11
